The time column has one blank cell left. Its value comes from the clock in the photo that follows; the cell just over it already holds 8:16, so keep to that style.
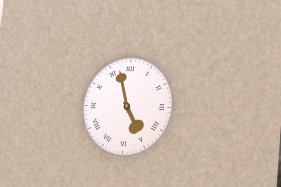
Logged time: 4:57
